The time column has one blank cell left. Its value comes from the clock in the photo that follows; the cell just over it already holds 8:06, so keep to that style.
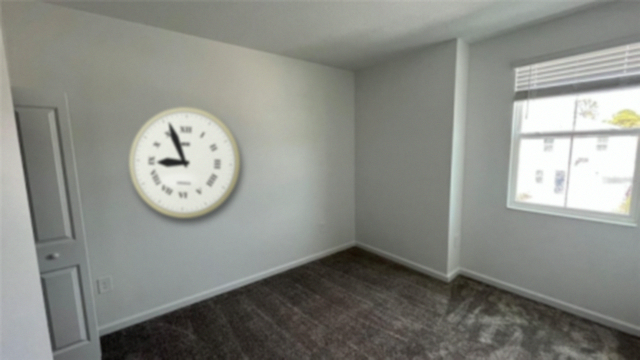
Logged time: 8:56
